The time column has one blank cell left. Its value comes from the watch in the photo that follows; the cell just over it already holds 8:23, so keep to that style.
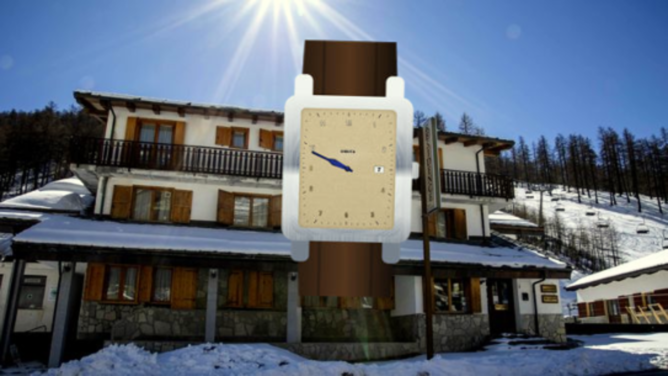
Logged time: 9:49
